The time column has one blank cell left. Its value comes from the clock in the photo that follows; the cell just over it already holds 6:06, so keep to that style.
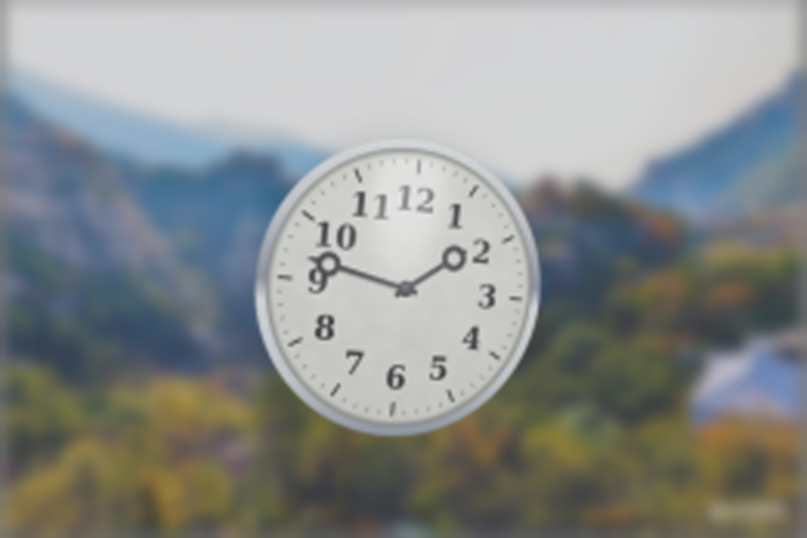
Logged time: 1:47
